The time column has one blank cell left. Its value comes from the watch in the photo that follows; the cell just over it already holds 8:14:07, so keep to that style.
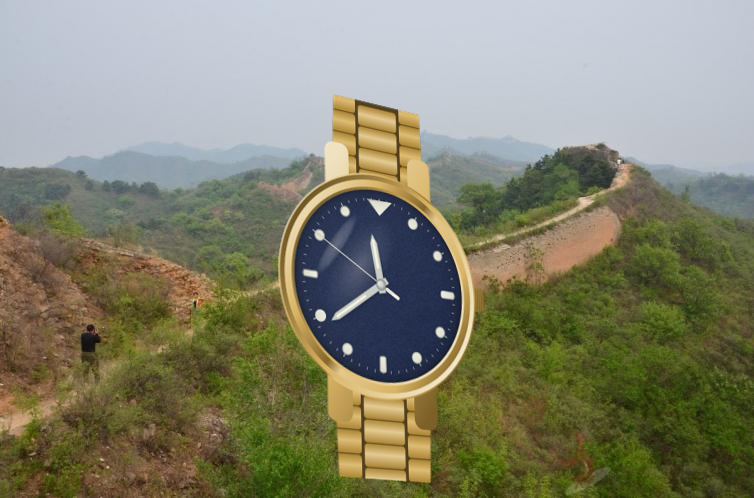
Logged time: 11:38:50
